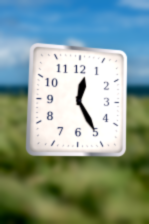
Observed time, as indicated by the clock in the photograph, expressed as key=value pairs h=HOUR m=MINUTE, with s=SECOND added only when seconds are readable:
h=12 m=25
